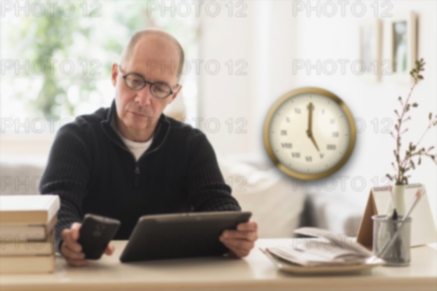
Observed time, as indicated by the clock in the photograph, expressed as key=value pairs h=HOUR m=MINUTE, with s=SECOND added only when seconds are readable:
h=5 m=0
